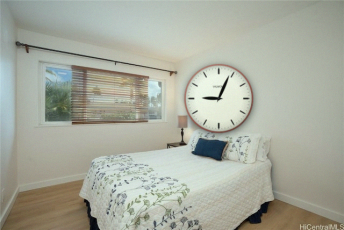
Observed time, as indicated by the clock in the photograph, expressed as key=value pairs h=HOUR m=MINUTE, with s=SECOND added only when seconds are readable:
h=9 m=4
